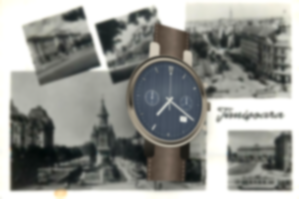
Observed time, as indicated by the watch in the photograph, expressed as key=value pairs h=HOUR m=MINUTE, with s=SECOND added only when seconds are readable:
h=7 m=20
